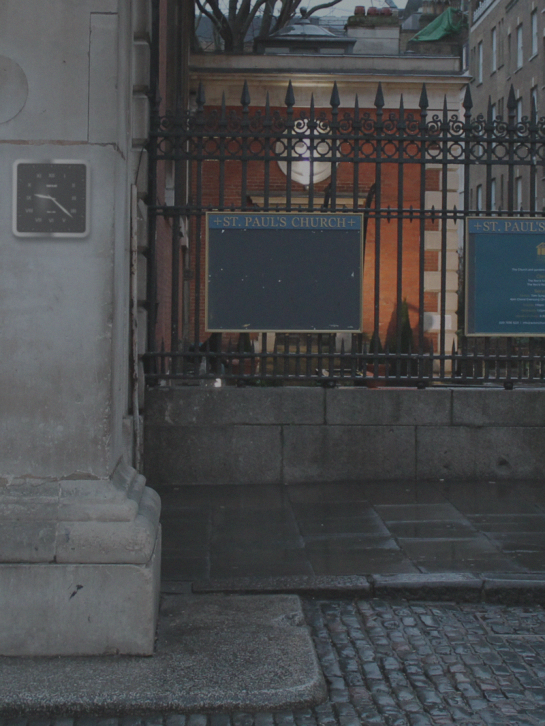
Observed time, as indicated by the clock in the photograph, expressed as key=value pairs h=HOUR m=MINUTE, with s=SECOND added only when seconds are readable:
h=9 m=22
